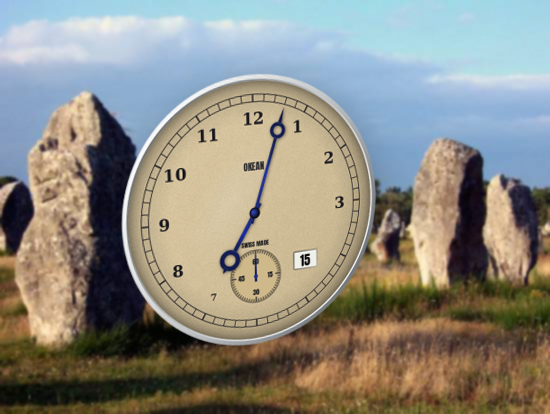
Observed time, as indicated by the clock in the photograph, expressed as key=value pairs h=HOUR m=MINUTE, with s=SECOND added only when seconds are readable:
h=7 m=3
